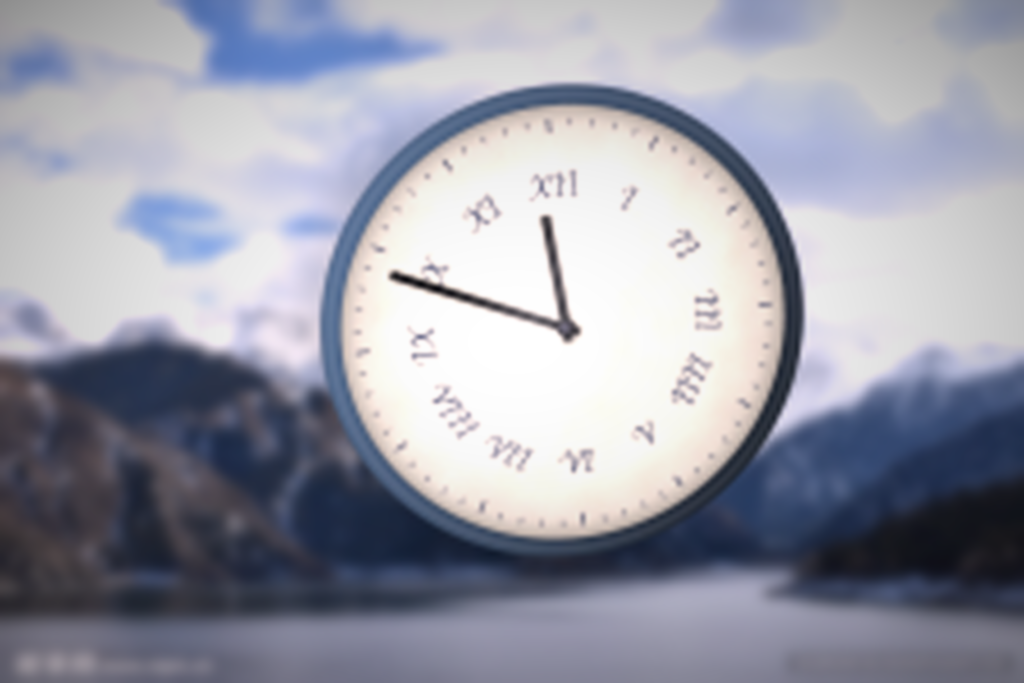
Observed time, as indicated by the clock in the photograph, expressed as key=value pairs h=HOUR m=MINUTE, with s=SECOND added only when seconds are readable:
h=11 m=49
